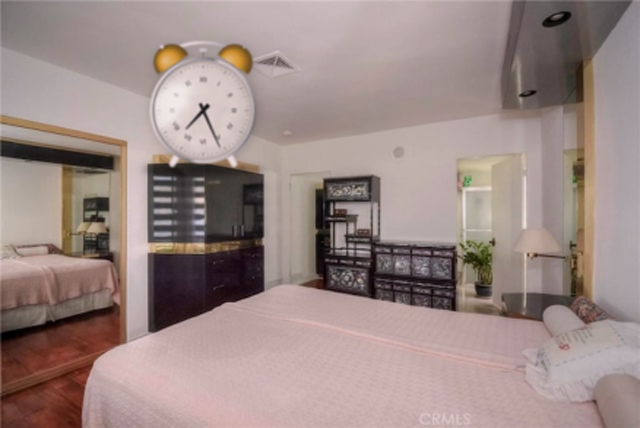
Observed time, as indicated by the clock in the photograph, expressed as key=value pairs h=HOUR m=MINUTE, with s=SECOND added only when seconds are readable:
h=7 m=26
